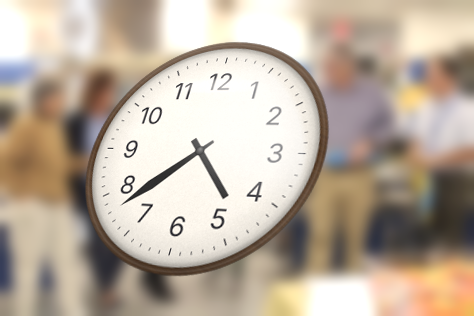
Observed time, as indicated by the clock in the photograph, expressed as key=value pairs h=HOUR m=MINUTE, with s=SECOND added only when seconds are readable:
h=4 m=38
